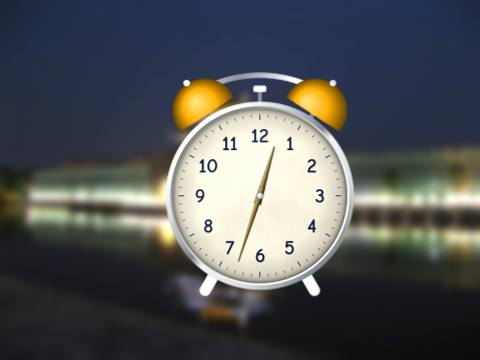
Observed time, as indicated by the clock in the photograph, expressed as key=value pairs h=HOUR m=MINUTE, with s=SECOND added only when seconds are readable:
h=12 m=33
